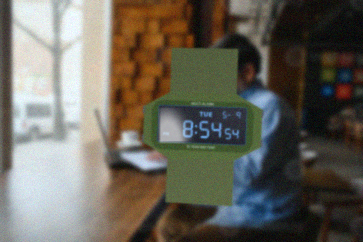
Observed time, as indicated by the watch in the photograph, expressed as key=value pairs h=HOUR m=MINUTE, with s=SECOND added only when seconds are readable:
h=8 m=54 s=54
